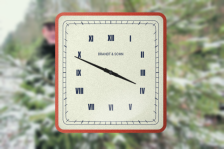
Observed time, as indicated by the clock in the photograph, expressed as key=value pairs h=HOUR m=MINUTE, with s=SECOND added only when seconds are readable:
h=3 m=49
